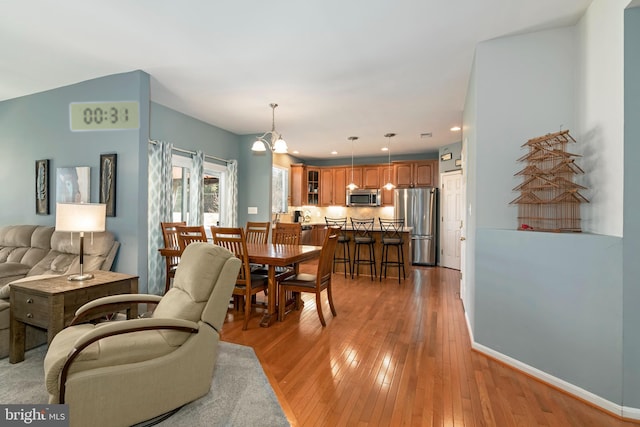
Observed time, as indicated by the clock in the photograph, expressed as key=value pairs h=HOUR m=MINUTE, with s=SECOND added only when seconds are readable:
h=0 m=31
